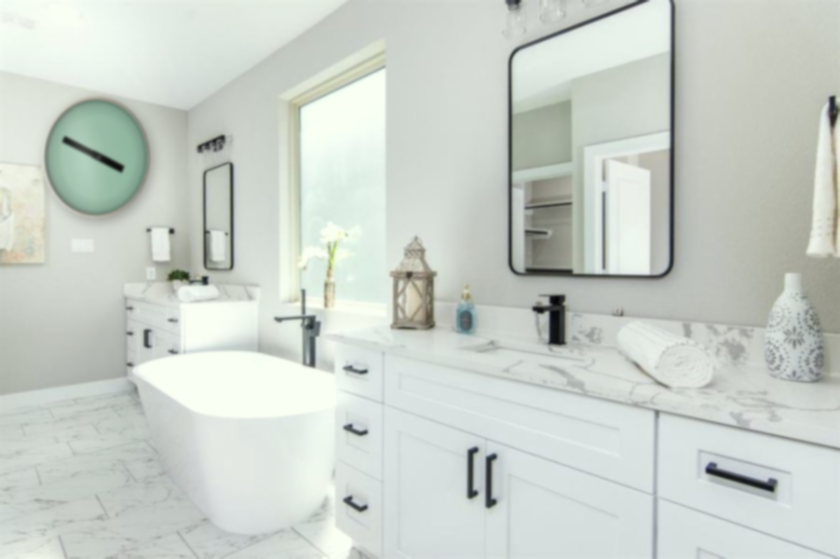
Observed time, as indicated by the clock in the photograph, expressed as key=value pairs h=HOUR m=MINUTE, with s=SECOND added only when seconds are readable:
h=3 m=49
